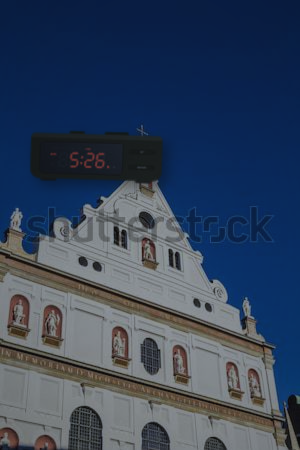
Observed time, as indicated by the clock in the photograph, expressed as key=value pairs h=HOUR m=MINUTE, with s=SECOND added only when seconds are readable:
h=5 m=26
